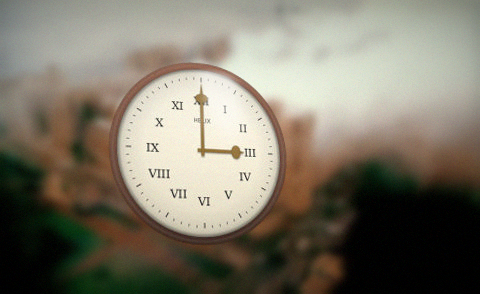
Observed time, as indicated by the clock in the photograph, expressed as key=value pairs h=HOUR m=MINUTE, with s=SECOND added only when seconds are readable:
h=3 m=0
